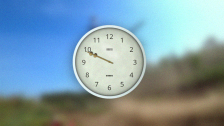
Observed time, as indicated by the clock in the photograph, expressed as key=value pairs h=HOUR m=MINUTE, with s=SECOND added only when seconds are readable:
h=9 m=49
